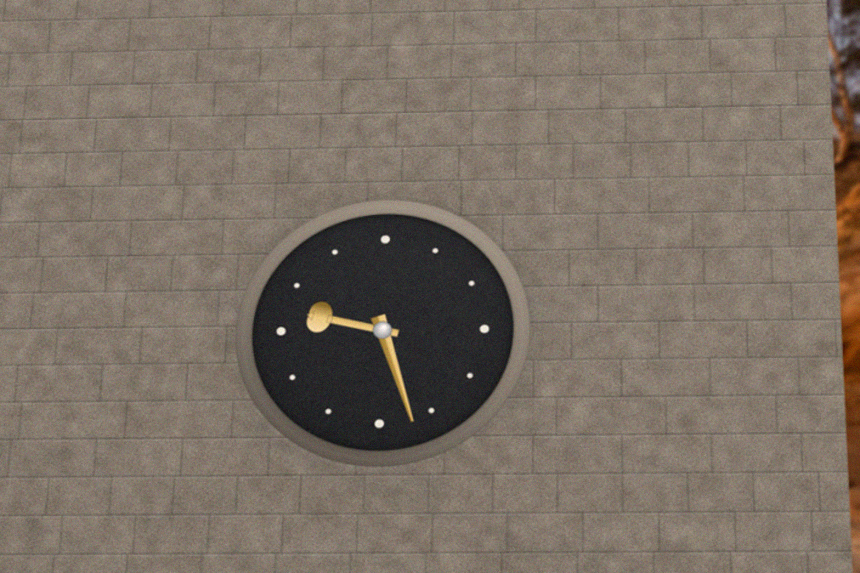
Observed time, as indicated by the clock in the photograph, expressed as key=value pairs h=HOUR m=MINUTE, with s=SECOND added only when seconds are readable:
h=9 m=27
